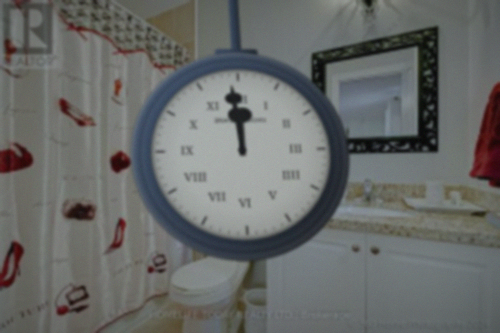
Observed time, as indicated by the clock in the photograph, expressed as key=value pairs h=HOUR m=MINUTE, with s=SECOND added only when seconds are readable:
h=11 m=59
